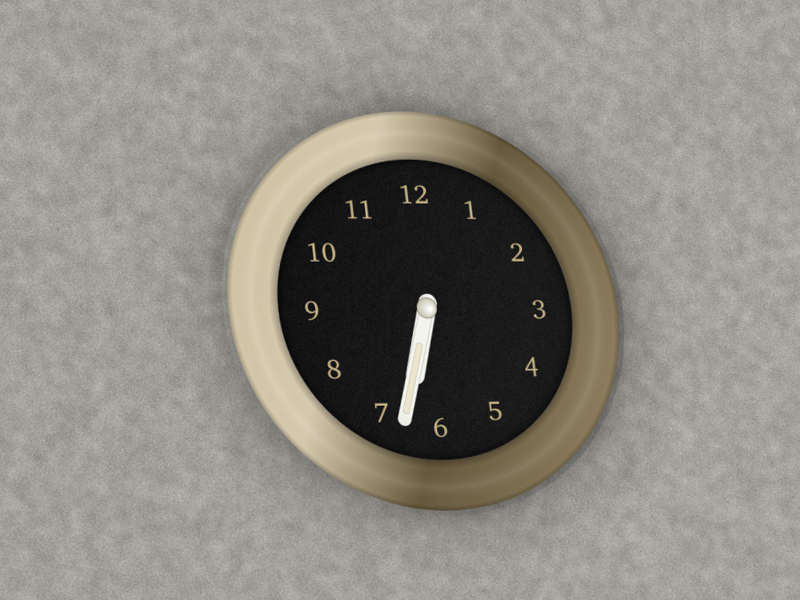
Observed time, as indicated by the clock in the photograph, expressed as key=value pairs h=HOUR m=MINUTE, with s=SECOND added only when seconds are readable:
h=6 m=33
